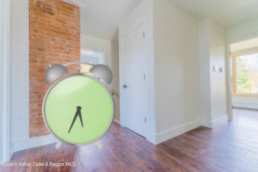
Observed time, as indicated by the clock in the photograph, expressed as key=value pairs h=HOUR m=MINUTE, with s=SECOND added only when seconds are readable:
h=5 m=34
